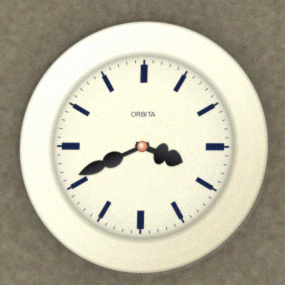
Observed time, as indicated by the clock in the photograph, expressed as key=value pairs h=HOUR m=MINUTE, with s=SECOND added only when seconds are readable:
h=3 m=41
